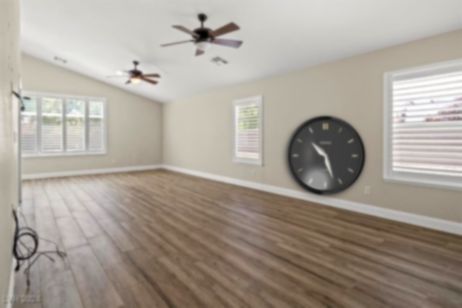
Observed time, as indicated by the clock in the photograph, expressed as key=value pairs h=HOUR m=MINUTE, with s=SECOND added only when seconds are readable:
h=10 m=27
